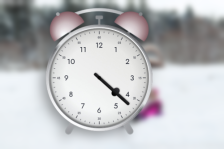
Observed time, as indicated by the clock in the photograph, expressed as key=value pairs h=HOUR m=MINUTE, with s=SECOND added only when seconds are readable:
h=4 m=22
